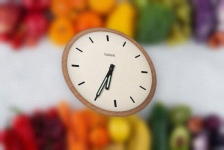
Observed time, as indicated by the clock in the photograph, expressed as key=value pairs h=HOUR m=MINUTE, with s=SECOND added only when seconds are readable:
h=6 m=35
